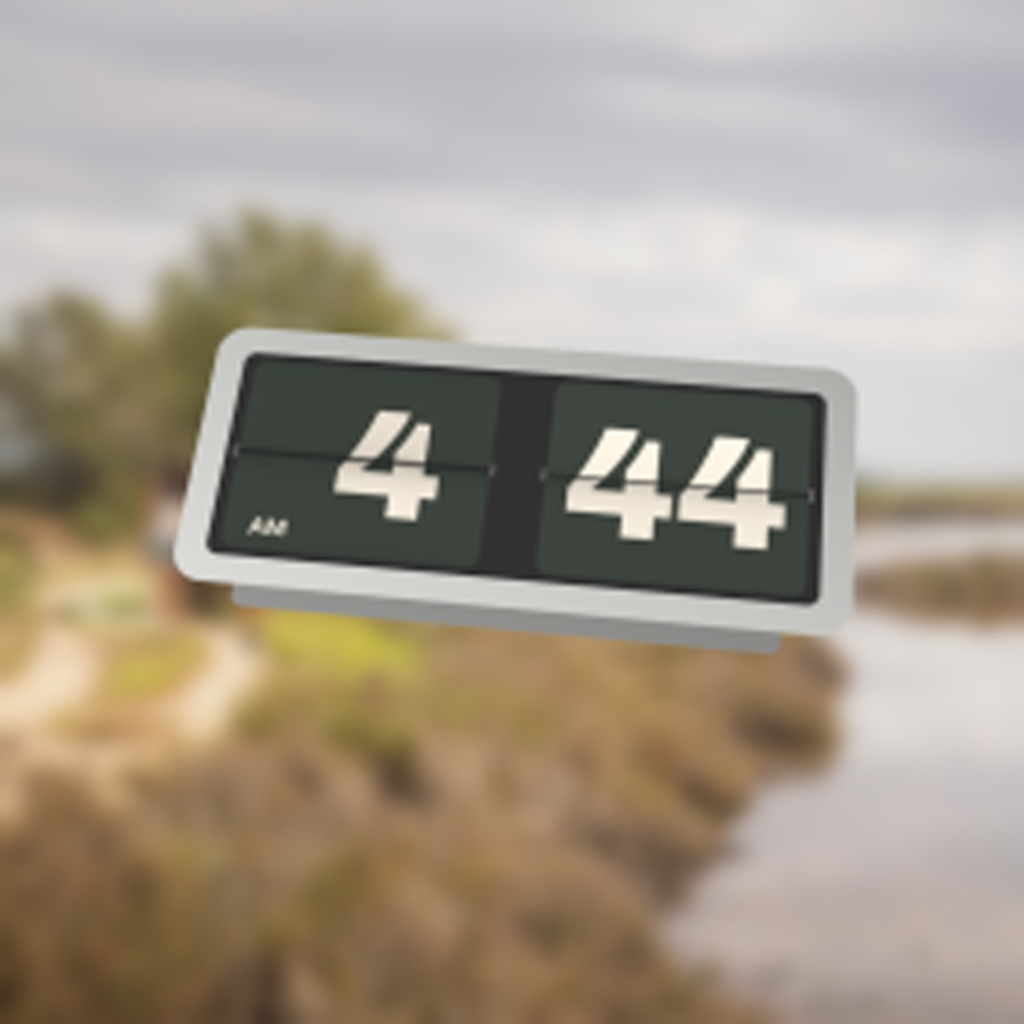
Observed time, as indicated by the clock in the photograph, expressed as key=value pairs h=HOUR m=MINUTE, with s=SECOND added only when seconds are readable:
h=4 m=44
